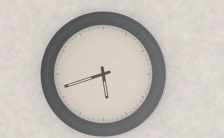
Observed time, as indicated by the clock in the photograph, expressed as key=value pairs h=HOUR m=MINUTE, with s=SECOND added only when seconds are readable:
h=5 m=42
